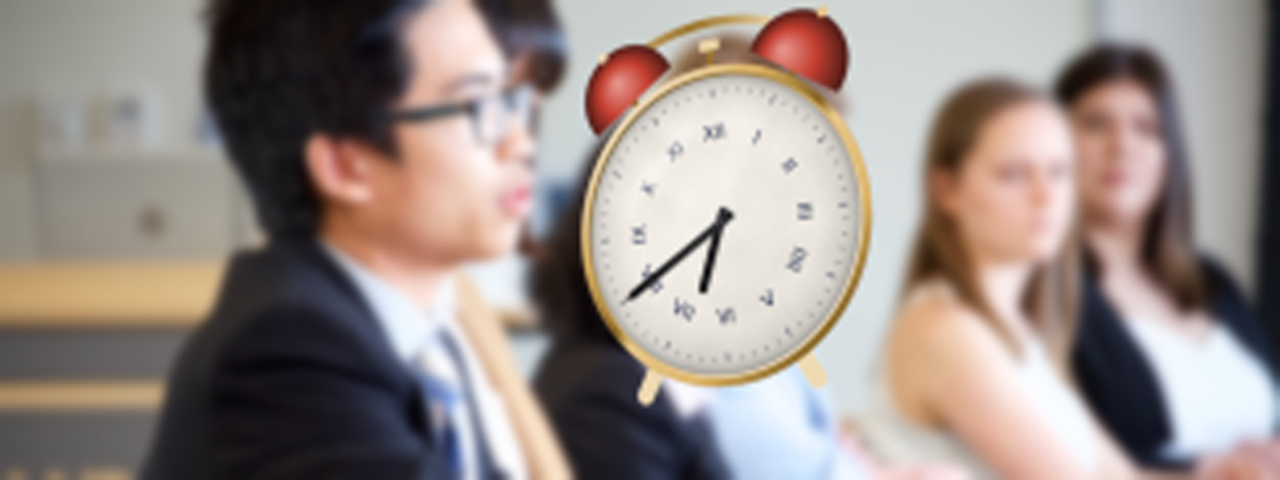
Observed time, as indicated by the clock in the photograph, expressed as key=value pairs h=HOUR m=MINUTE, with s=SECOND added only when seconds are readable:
h=6 m=40
